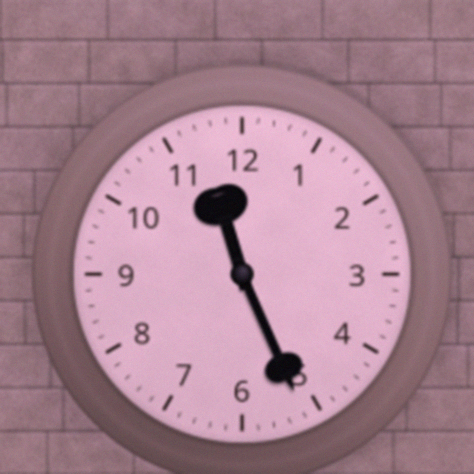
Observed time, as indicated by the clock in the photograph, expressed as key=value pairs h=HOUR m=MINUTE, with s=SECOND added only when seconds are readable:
h=11 m=26
